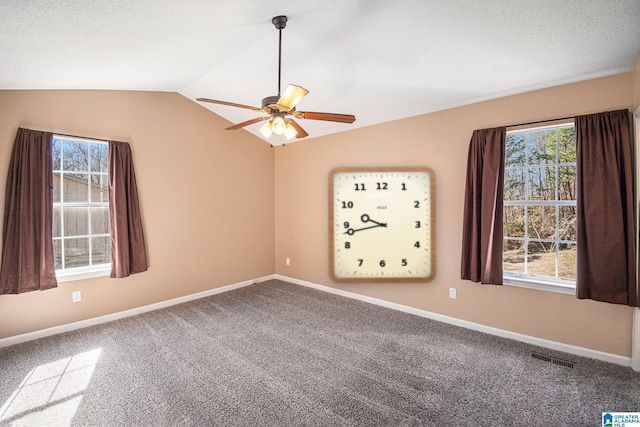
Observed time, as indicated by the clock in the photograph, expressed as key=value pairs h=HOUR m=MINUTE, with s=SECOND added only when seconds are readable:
h=9 m=43
